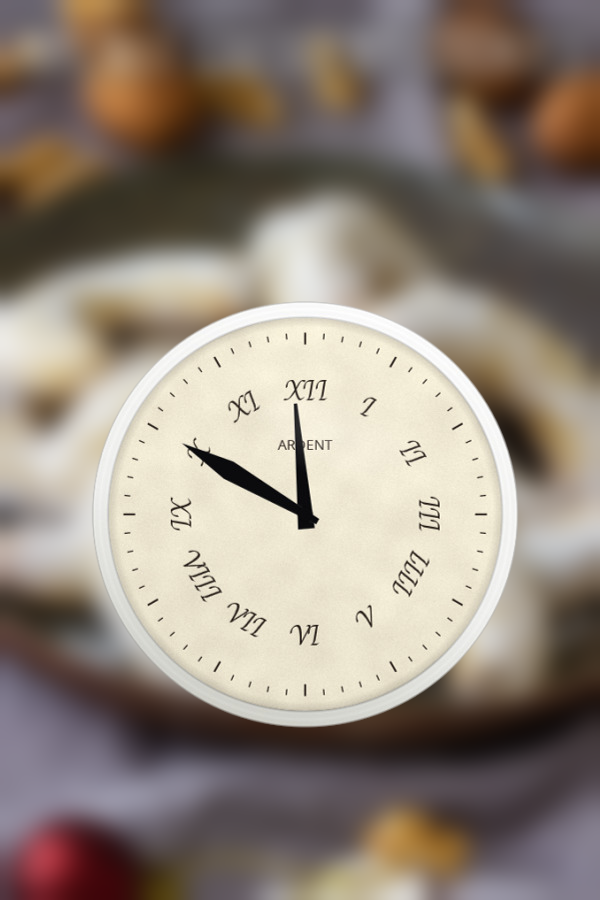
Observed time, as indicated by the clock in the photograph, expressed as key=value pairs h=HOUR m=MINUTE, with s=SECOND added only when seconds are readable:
h=11 m=50
